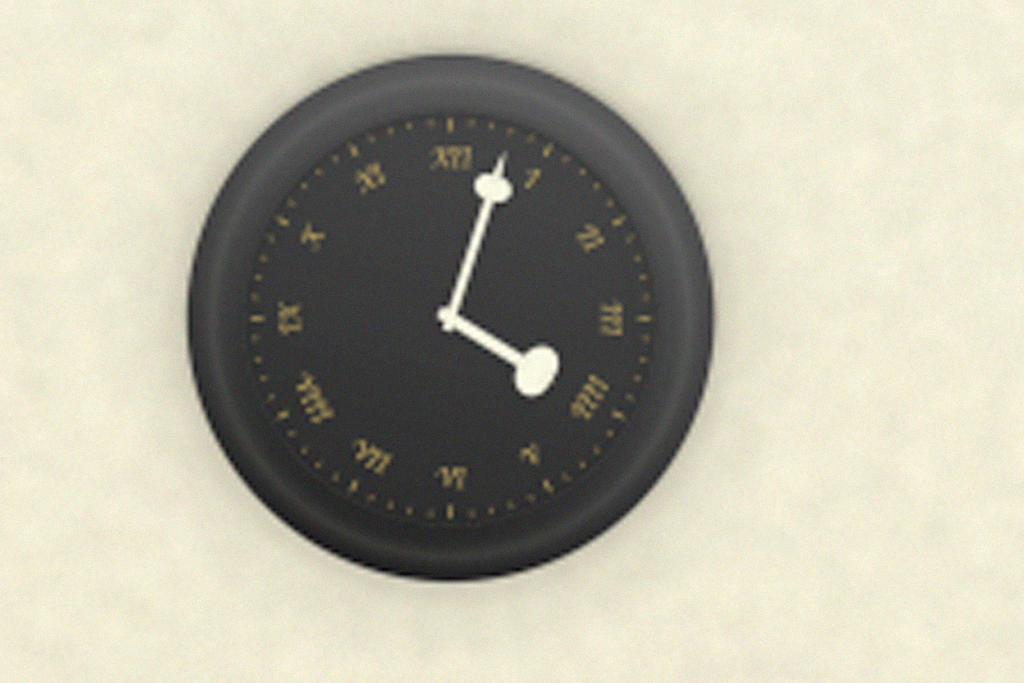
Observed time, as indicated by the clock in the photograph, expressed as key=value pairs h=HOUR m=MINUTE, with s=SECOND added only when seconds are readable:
h=4 m=3
